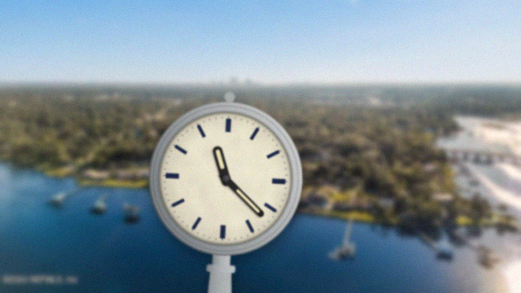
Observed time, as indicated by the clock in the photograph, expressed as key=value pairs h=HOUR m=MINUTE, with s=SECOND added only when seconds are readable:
h=11 m=22
